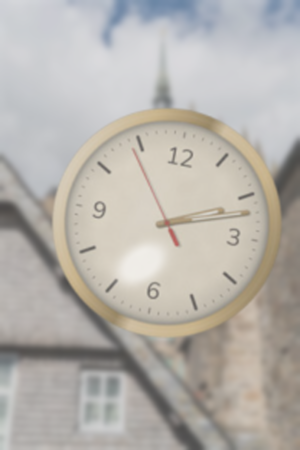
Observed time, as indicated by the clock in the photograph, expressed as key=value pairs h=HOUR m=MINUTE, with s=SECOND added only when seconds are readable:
h=2 m=11 s=54
